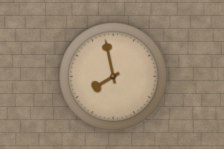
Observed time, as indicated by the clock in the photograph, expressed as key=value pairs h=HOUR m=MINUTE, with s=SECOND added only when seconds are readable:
h=7 m=58
